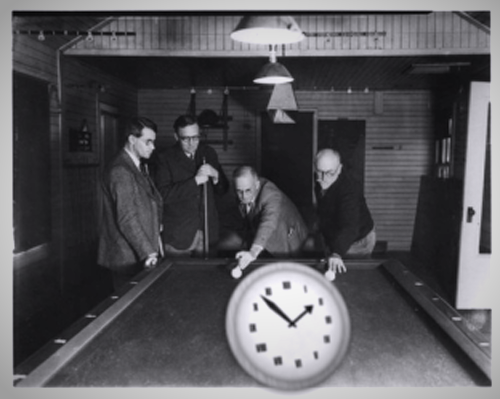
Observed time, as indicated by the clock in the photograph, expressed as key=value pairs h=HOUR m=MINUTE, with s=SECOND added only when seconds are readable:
h=1 m=53
